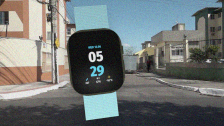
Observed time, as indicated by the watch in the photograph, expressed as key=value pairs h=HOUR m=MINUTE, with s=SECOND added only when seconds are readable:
h=5 m=29
